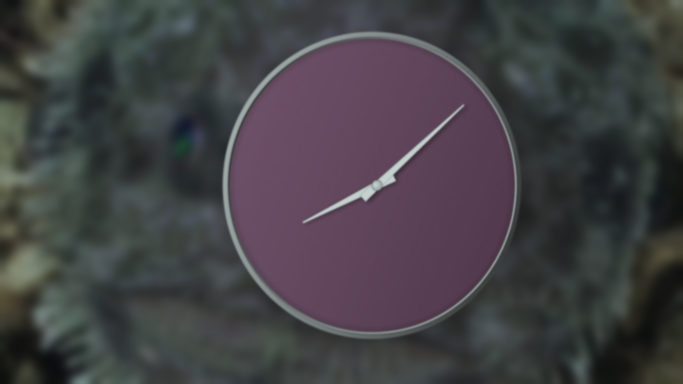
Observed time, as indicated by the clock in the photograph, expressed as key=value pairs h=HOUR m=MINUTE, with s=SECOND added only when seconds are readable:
h=8 m=8
